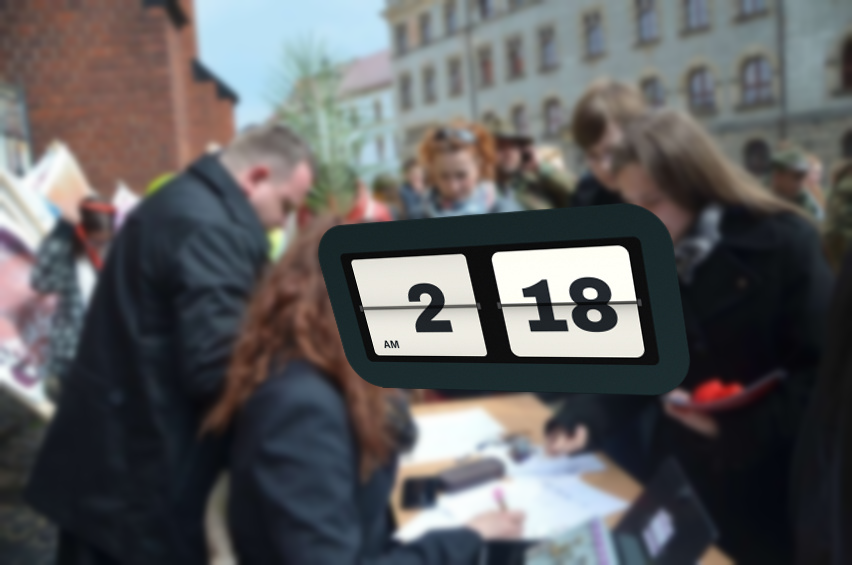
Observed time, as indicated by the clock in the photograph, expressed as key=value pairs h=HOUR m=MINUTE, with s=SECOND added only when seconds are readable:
h=2 m=18
